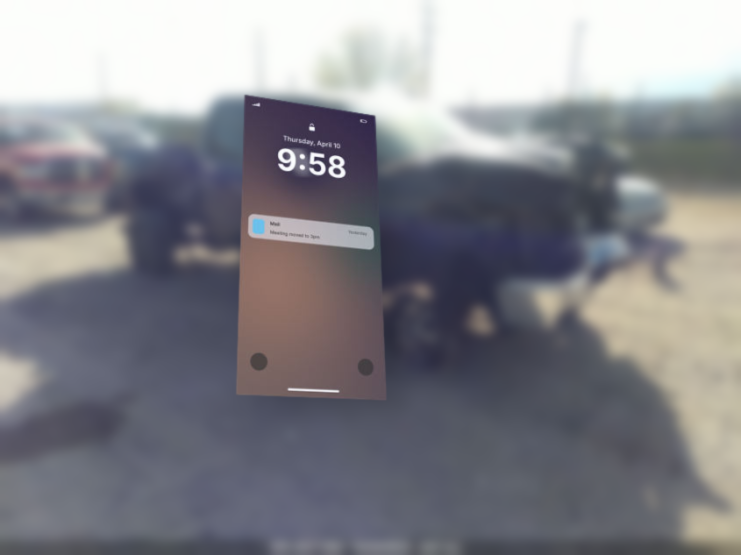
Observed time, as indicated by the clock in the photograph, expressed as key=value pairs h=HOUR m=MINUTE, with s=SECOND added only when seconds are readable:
h=9 m=58
